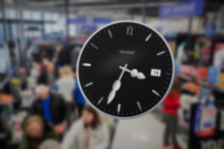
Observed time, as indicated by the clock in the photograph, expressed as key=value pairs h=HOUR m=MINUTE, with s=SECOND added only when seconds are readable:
h=3 m=33
